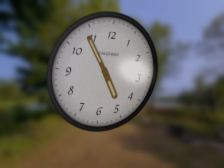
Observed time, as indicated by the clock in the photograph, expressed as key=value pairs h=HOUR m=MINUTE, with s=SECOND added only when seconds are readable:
h=4 m=54
